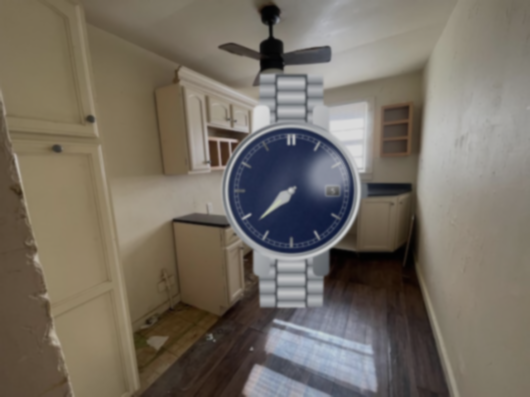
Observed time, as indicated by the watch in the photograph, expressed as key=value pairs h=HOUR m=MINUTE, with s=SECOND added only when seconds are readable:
h=7 m=38
